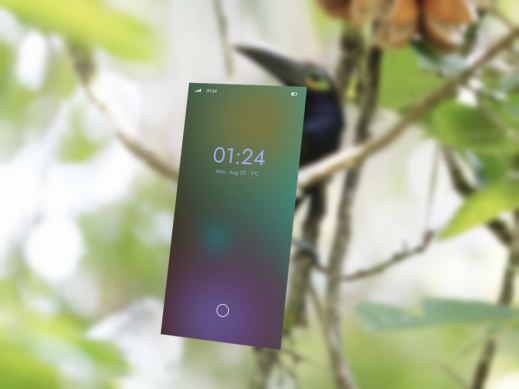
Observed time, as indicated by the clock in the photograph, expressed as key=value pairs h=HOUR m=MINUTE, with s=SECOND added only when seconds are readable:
h=1 m=24
